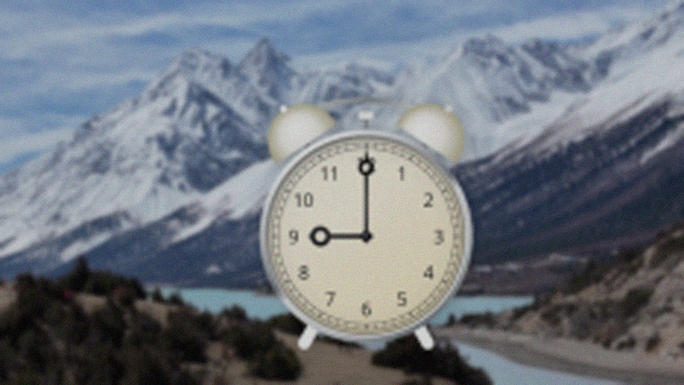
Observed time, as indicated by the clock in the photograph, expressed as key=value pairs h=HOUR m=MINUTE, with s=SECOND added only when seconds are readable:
h=9 m=0
